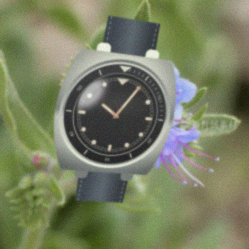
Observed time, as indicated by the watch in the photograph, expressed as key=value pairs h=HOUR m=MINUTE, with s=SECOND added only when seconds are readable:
h=10 m=5
